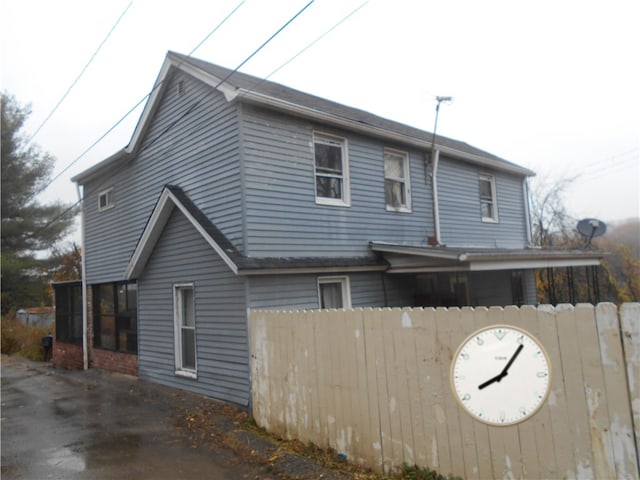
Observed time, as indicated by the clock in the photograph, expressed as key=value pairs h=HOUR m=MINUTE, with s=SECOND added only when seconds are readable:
h=8 m=6
